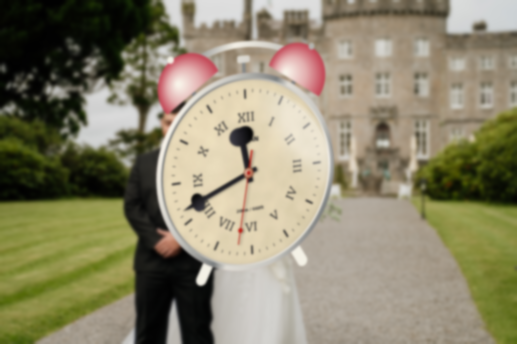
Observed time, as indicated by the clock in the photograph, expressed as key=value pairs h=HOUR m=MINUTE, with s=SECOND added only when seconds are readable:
h=11 m=41 s=32
